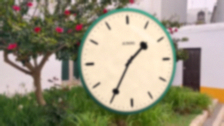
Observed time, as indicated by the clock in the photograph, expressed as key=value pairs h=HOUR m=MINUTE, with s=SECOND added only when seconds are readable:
h=1 m=35
